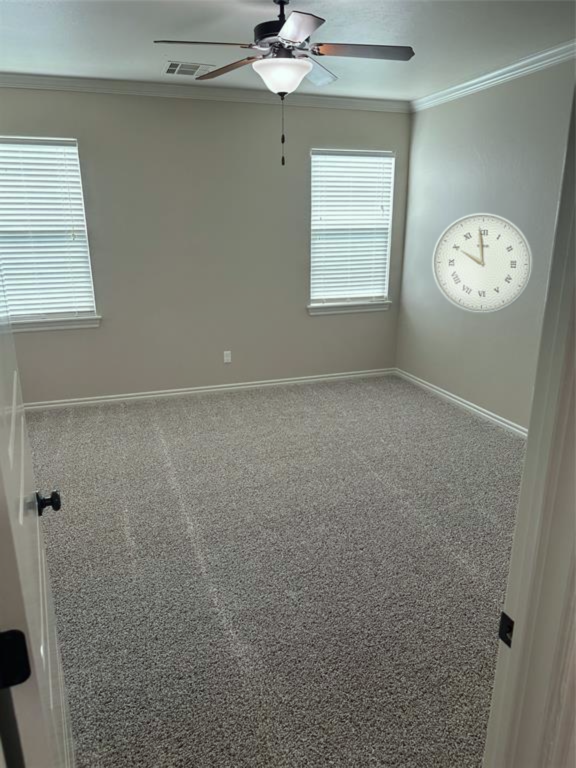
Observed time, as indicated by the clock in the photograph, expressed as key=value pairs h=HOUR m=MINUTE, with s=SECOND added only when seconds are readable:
h=9 m=59
